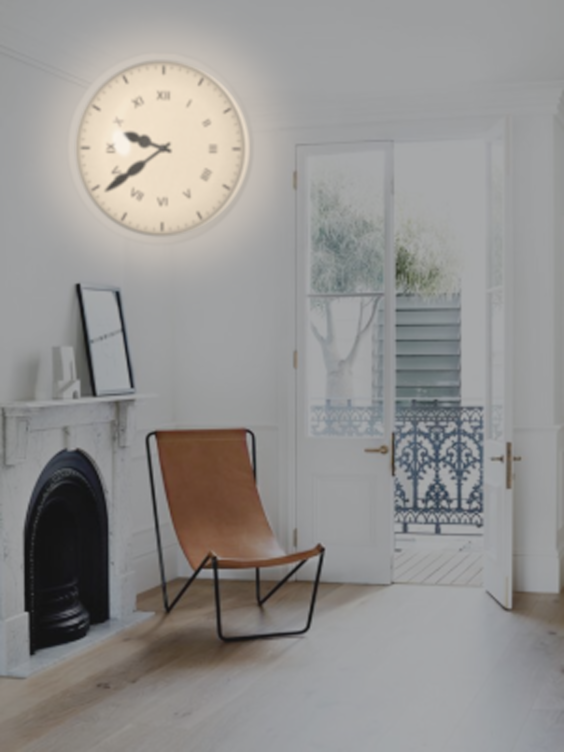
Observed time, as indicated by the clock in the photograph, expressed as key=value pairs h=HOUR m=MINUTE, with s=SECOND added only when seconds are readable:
h=9 m=39
